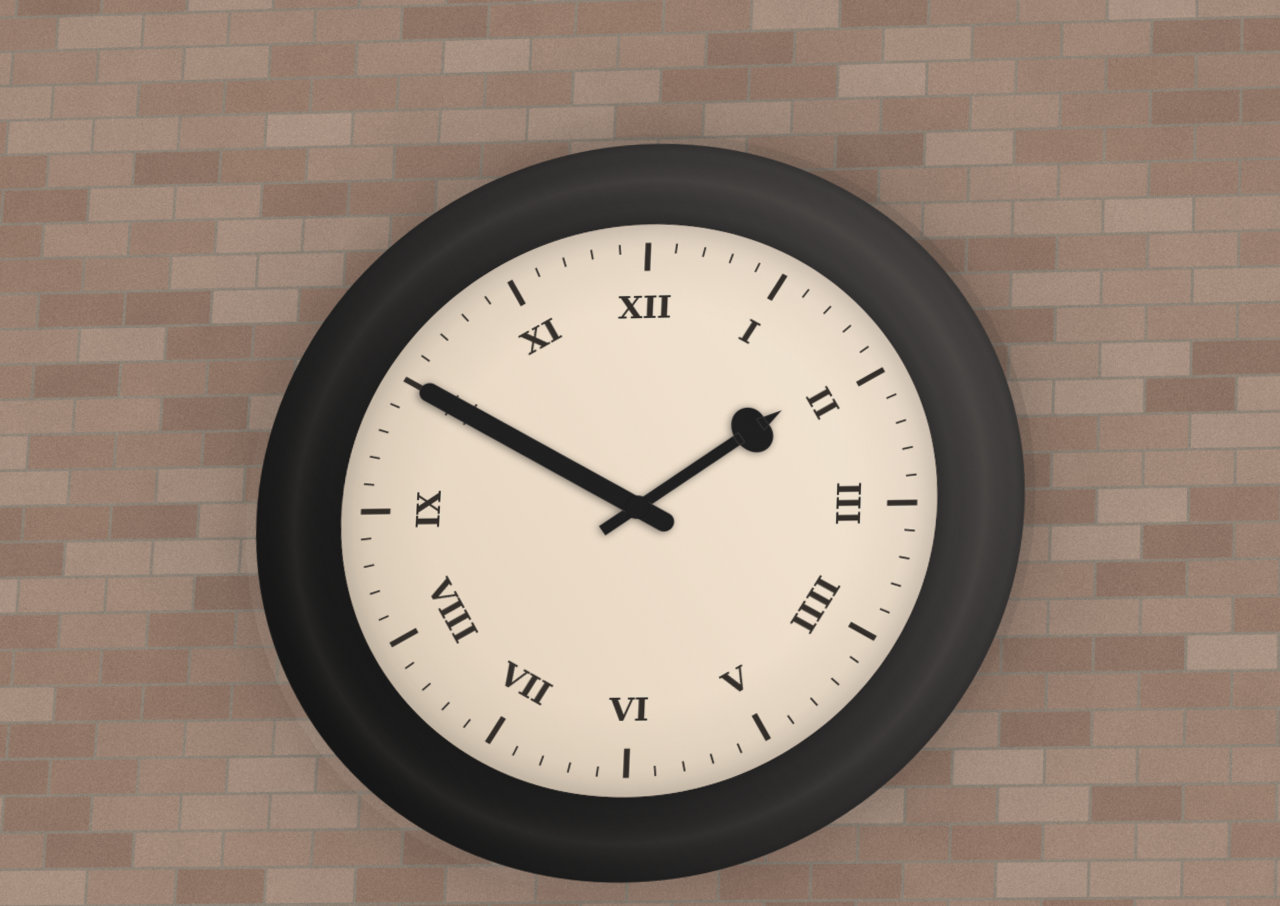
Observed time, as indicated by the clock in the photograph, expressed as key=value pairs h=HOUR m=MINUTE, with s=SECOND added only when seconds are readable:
h=1 m=50
